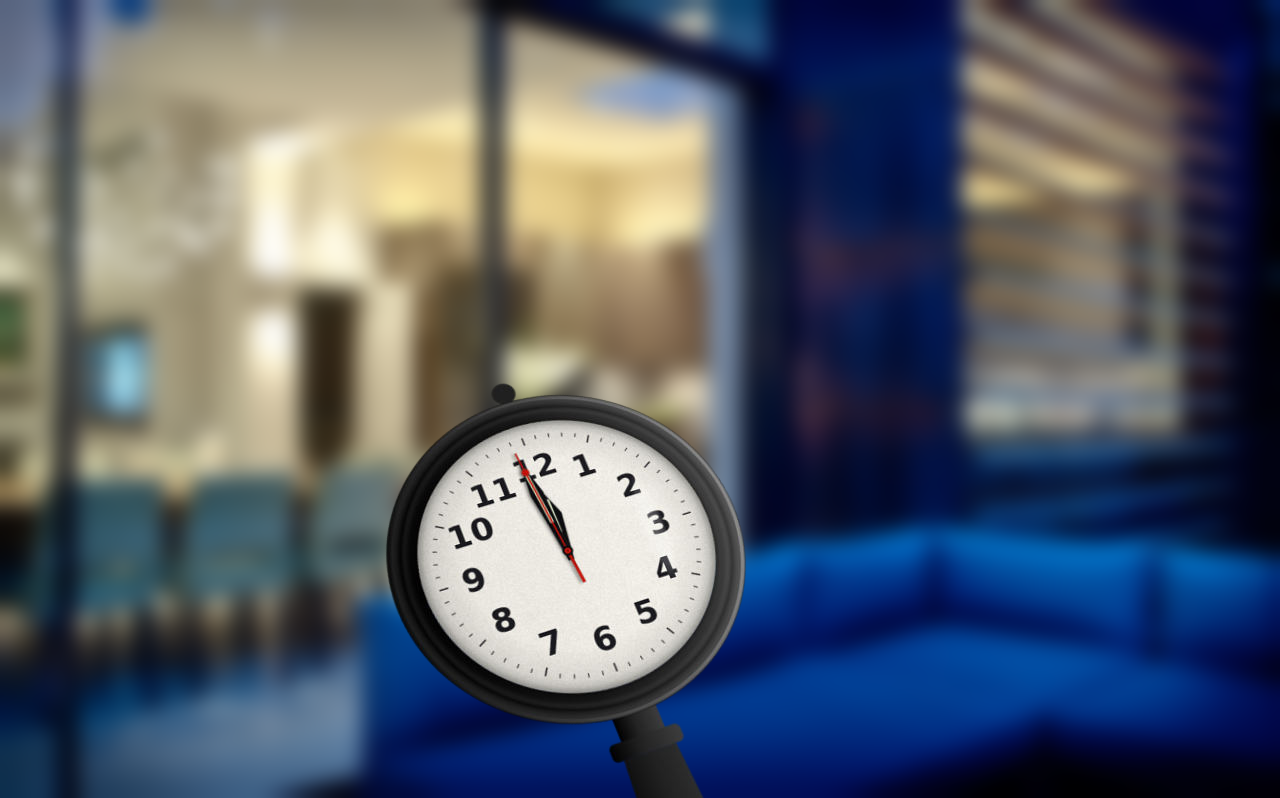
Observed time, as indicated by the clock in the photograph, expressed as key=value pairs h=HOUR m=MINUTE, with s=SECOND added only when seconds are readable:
h=11 m=58 s=59
